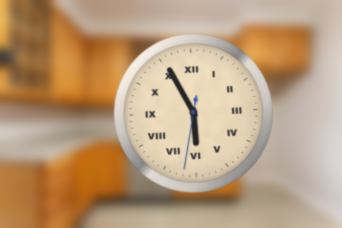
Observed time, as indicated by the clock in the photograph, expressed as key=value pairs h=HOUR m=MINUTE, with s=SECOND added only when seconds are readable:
h=5 m=55 s=32
